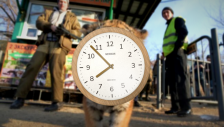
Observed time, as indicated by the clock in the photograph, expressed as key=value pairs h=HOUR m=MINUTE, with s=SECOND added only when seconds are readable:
h=7 m=53
